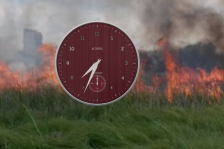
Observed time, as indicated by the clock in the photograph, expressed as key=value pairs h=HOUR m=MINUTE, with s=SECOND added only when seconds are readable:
h=7 m=34
